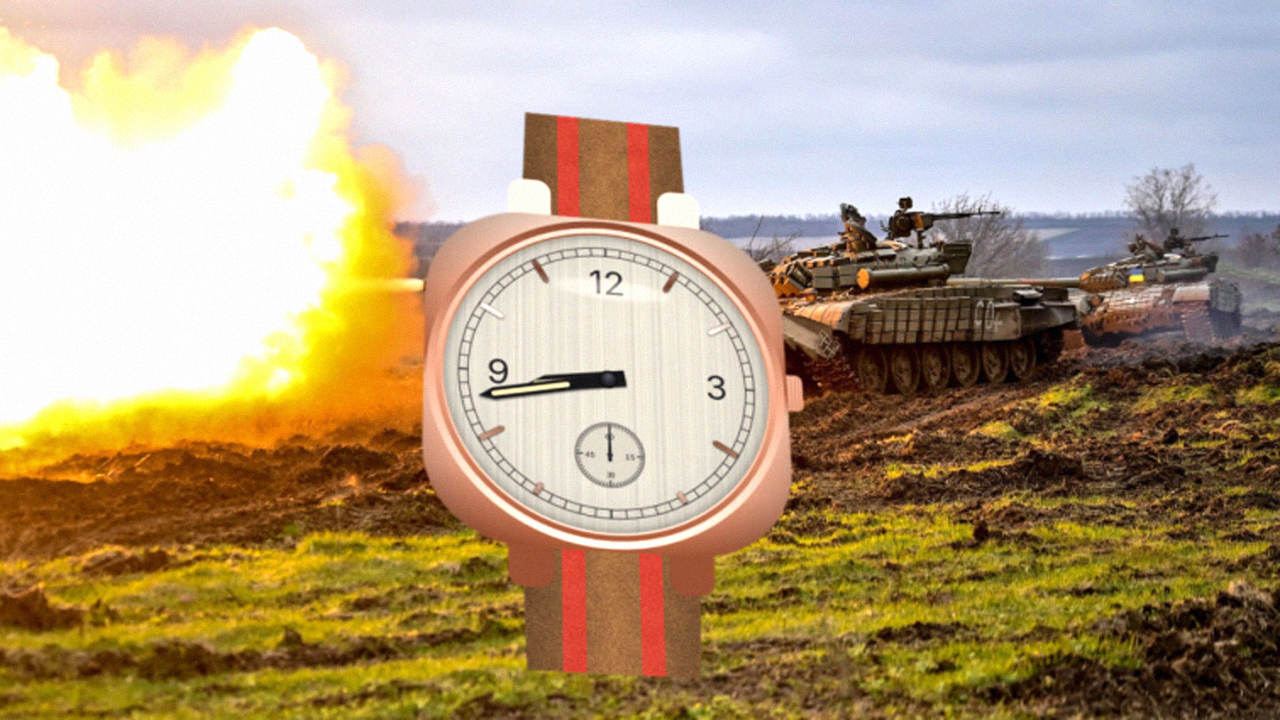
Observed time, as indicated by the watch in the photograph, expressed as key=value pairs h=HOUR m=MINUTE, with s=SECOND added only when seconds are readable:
h=8 m=43
